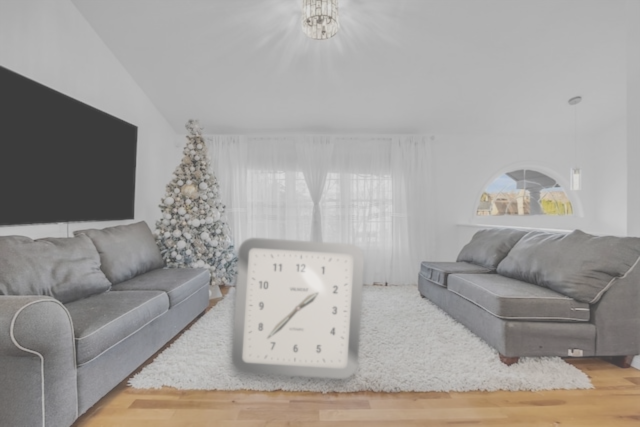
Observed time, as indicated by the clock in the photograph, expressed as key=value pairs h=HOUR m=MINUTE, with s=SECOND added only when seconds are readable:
h=1 m=37
